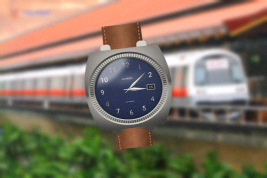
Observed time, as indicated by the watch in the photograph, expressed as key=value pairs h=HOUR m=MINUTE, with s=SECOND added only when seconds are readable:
h=3 m=8
